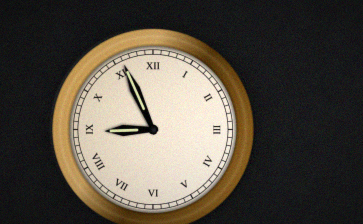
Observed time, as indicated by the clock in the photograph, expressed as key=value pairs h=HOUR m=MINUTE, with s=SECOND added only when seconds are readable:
h=8 m=56
